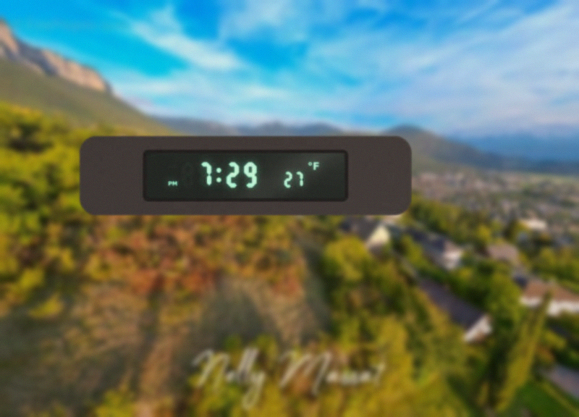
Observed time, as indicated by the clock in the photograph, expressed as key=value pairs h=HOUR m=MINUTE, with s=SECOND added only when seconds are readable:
h=7 m=29
